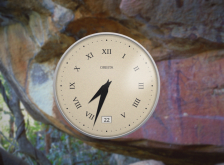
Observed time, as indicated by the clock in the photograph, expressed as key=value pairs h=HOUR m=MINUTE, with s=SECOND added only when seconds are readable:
h=7 m=33
